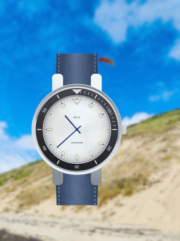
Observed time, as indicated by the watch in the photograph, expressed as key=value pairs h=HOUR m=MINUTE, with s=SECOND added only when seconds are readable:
h=10 m=38
